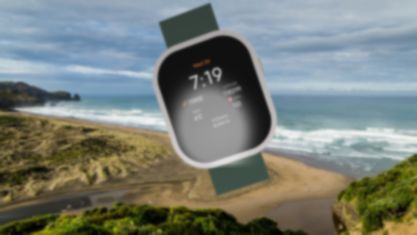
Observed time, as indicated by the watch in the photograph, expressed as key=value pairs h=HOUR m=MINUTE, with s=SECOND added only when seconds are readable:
h=7 m=19
